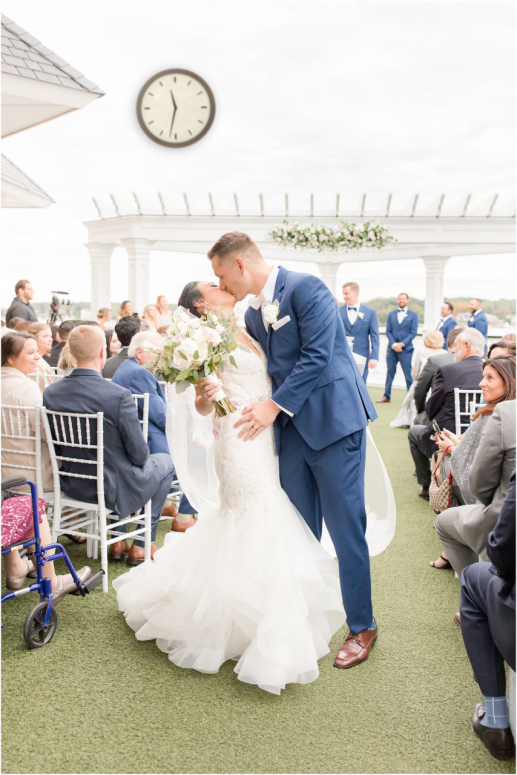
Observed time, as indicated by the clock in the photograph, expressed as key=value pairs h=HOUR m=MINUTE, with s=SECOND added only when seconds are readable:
h=11 m=32
